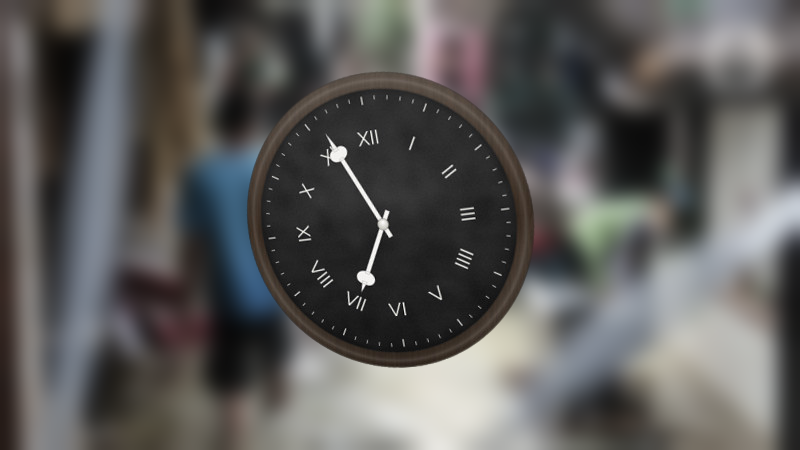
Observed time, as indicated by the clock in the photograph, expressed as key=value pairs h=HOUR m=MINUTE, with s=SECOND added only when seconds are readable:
h=6 m=56
